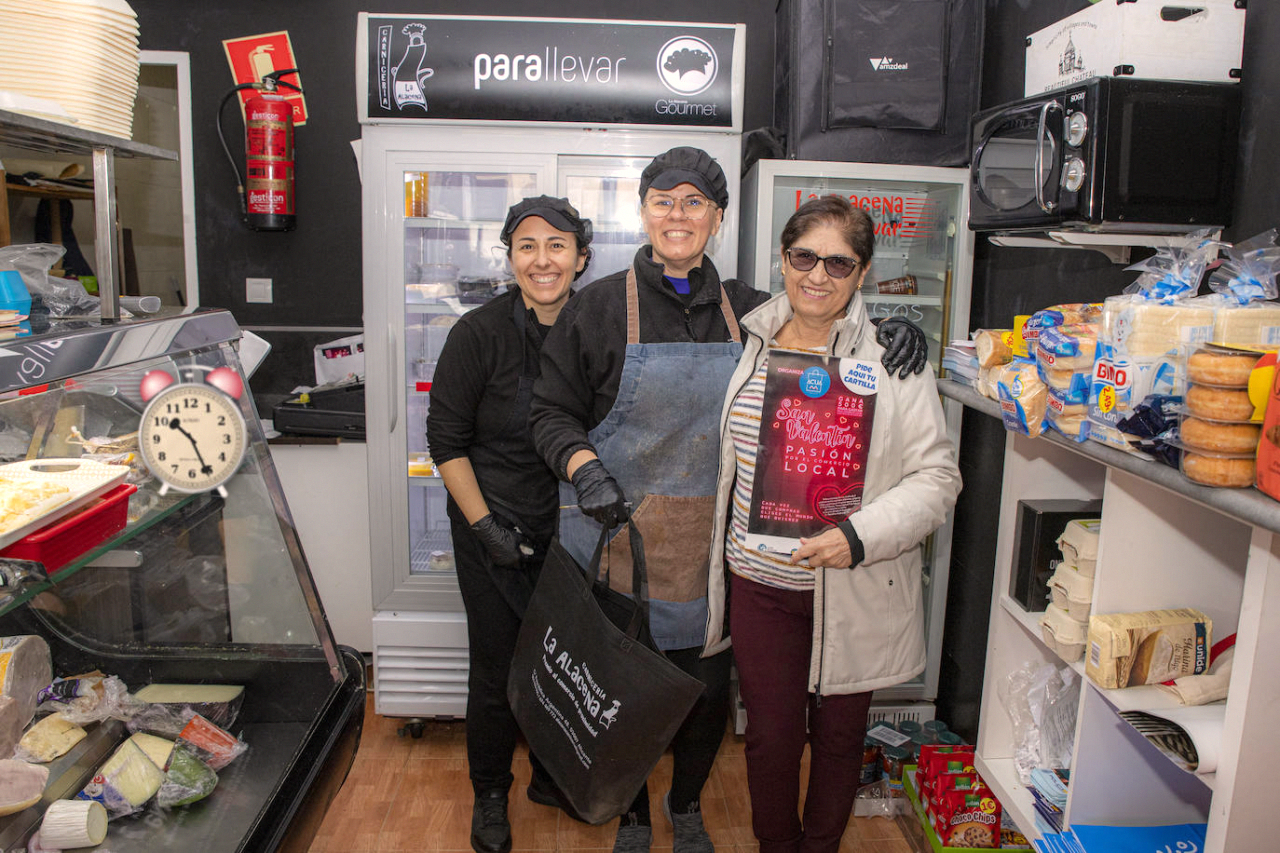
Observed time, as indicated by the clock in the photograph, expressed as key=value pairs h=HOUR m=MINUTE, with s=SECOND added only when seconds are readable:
h=10 m=26
